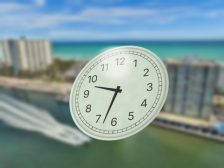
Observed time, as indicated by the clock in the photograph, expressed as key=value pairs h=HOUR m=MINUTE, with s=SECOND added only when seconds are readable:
h=9 m=33
